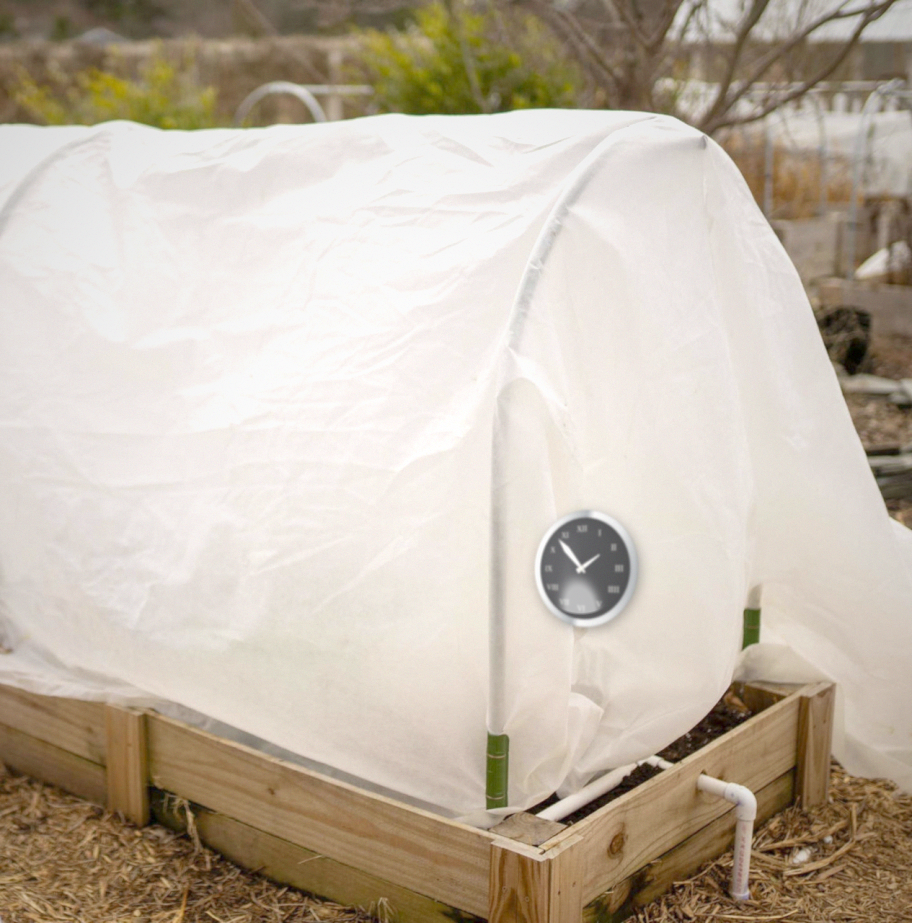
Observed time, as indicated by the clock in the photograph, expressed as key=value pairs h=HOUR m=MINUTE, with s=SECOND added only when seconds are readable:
h=1 m=53
